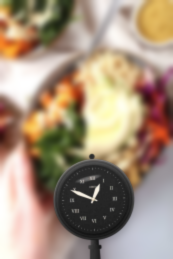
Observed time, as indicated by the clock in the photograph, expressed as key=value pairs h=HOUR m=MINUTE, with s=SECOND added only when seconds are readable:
h=12 m=49
